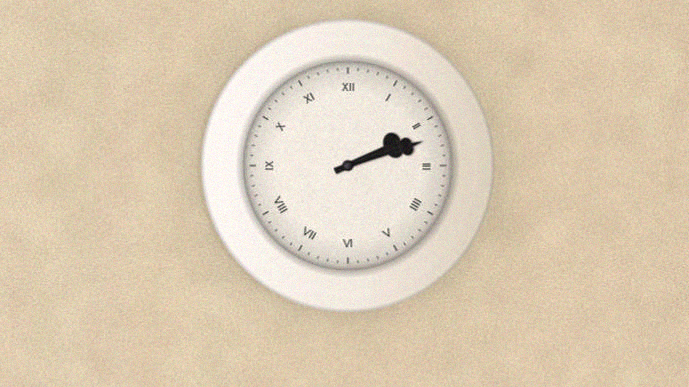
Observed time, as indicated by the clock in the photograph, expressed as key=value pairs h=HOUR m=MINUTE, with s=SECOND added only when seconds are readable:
h=2 m=12
